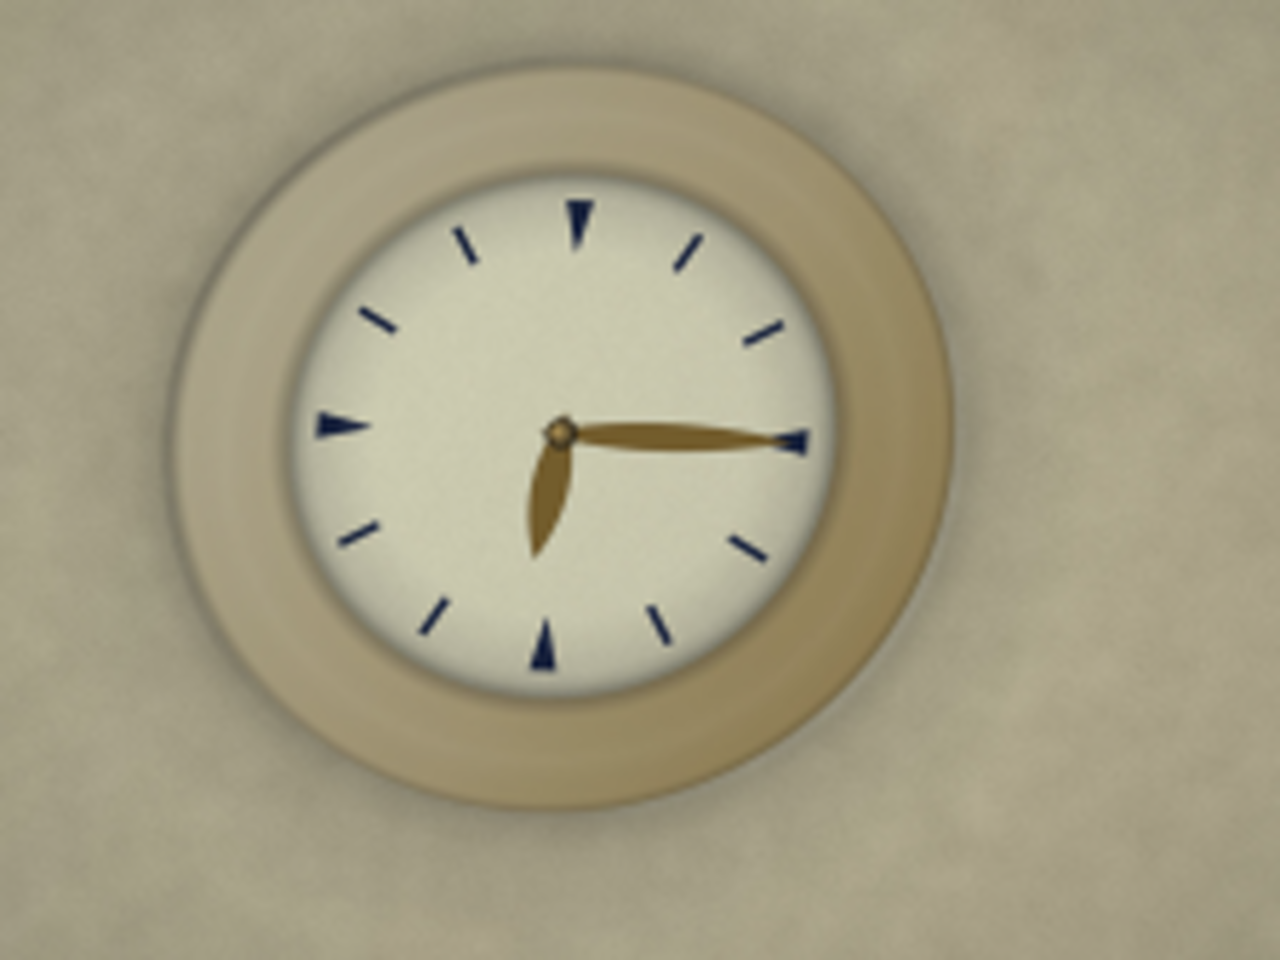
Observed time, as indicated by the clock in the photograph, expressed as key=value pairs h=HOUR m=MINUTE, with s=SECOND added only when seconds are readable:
h=6 m=15
